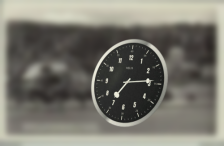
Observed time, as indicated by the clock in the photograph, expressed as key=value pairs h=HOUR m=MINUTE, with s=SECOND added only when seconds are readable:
h=7 m=14
